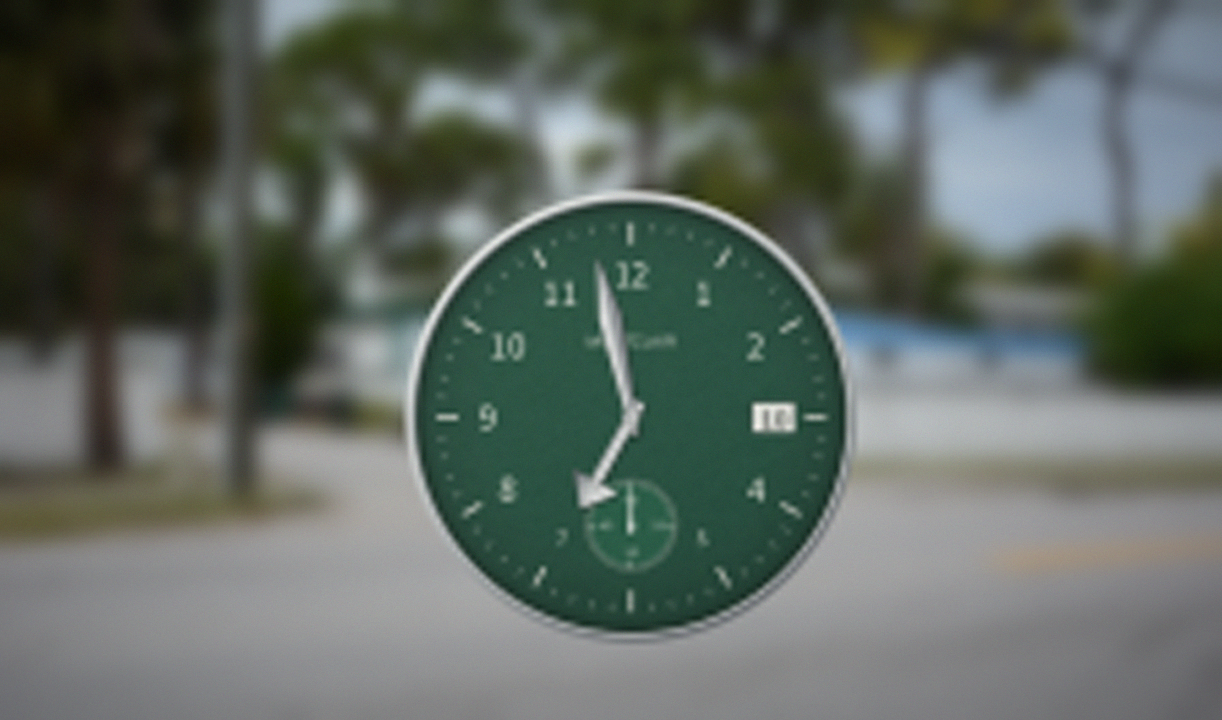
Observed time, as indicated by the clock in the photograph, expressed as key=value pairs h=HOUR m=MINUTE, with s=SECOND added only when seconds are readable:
h=6 m=58
